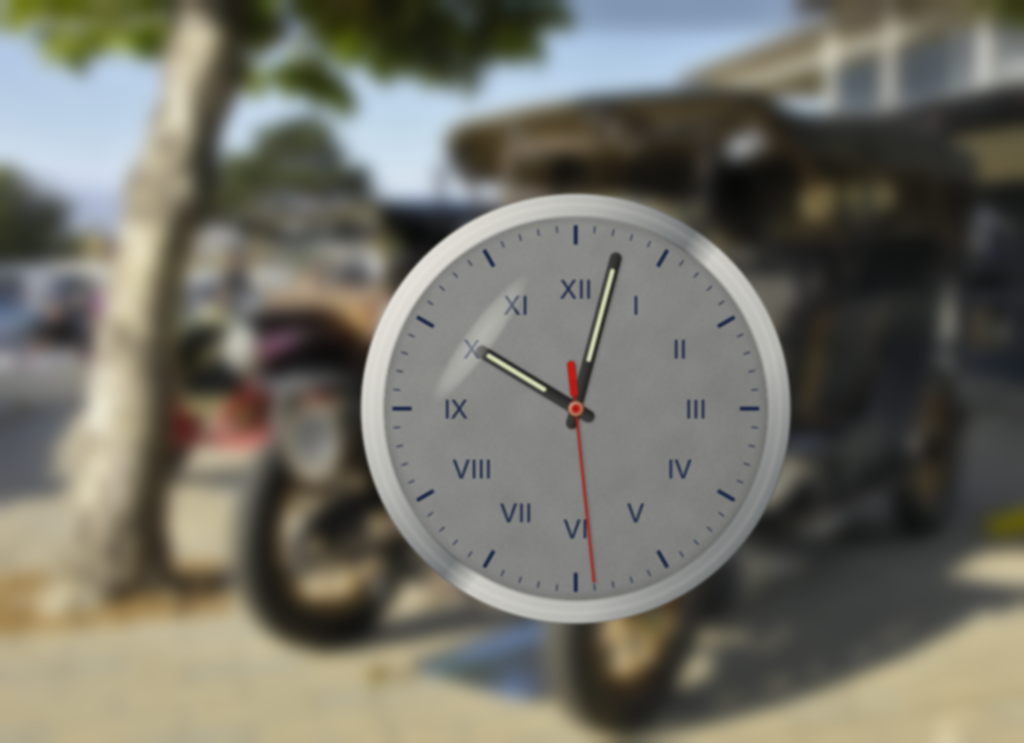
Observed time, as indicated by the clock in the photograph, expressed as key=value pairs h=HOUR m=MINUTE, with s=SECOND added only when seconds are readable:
h=10 m=2 s=29
